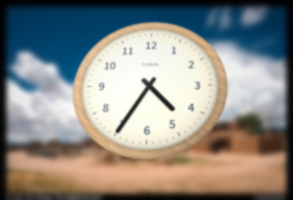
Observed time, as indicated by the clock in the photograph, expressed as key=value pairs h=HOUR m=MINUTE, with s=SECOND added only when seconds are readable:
h=4 m=35
